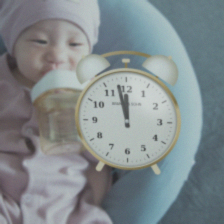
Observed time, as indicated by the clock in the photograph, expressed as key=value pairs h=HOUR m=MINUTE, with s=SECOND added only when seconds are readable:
h=11 m=58
